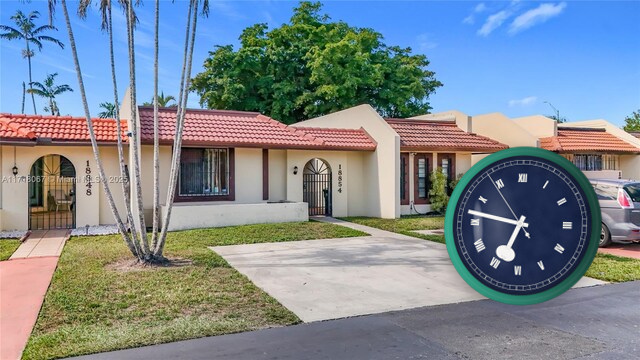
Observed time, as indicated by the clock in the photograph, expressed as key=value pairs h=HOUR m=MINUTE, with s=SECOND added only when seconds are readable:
h=6 m=46 s=54
